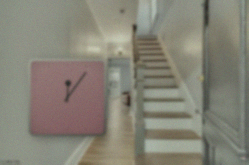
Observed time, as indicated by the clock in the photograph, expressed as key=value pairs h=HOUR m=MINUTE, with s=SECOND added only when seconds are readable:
h=12 m=6
